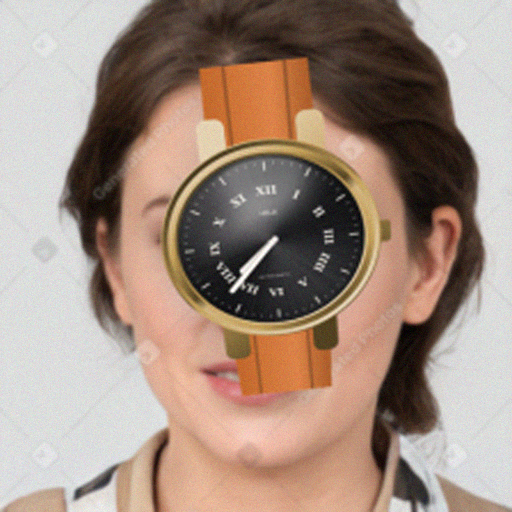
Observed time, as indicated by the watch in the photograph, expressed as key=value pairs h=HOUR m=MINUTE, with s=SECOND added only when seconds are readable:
h=7 m=37
